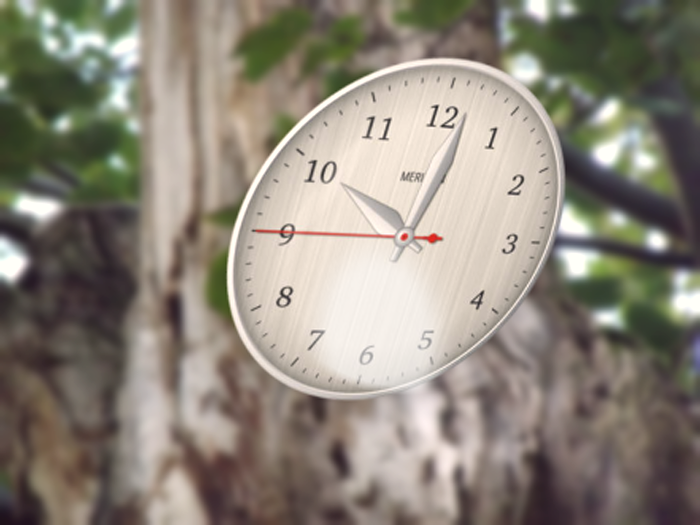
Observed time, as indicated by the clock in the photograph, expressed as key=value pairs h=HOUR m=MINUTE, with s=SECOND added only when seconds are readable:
h=10 m=1 s=45
